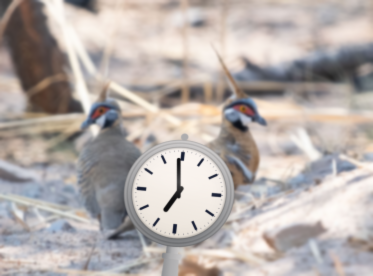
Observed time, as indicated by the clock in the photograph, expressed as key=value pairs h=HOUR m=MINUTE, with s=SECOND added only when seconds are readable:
h=6 m=59
